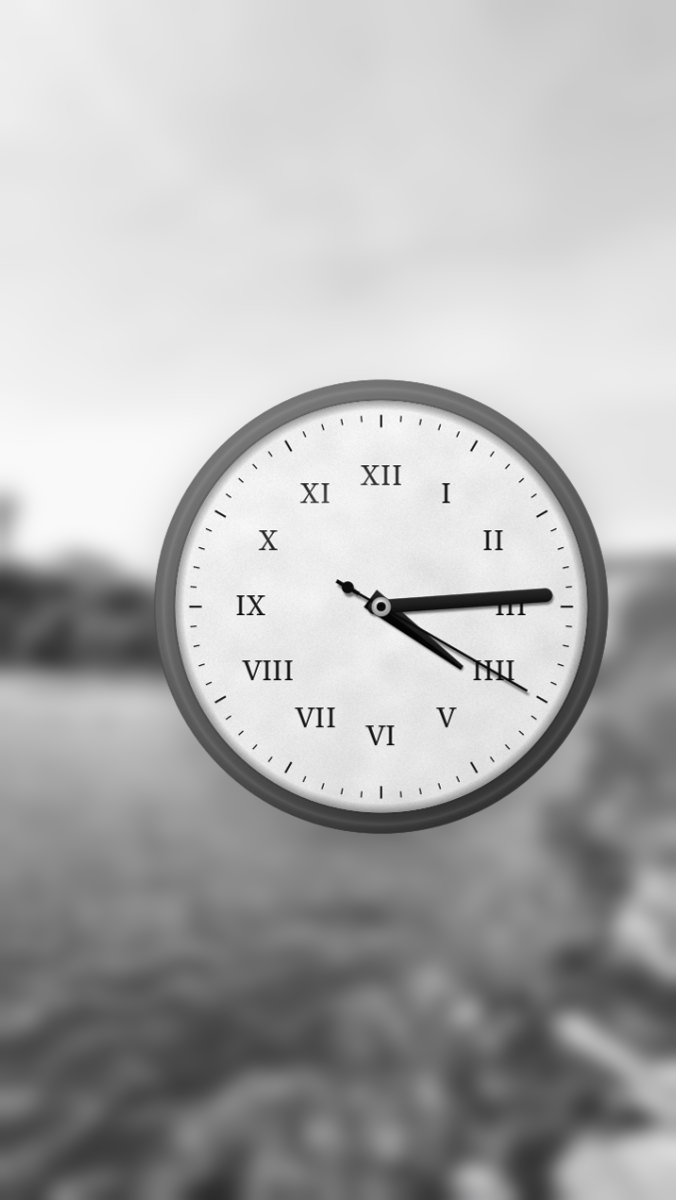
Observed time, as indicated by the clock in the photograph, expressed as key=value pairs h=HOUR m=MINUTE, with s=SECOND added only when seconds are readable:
h=4 m=14 s=20
